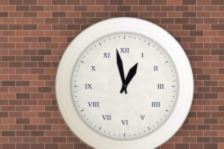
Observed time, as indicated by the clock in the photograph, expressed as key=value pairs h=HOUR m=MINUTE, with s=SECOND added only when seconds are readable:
h=12 m=58
